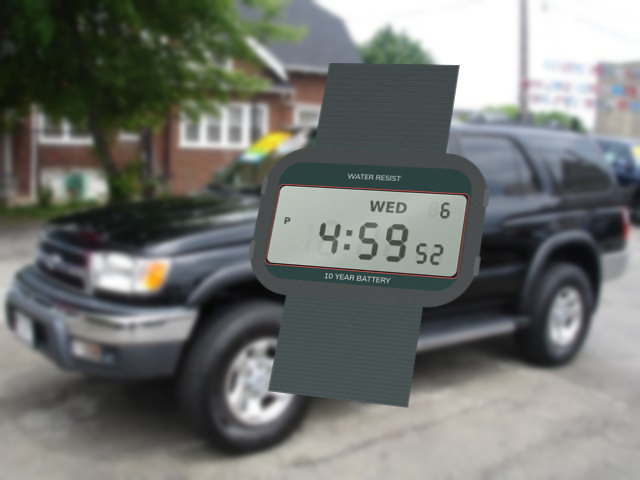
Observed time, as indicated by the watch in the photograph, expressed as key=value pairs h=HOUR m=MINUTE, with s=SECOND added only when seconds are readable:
h=4 m=59 s=52
